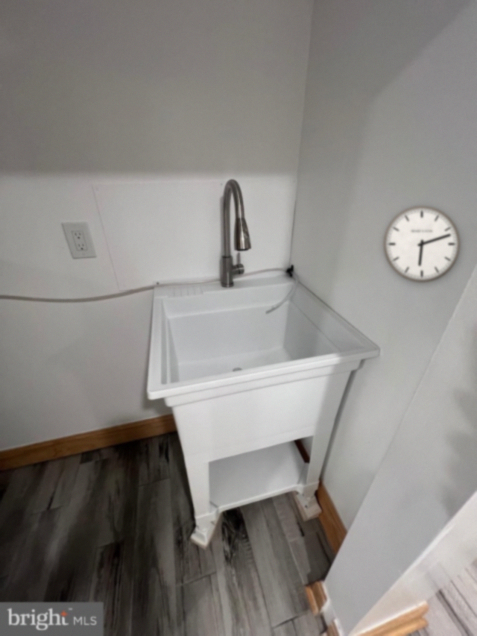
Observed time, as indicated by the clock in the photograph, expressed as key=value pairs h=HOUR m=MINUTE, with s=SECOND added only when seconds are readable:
h=6 m=12
